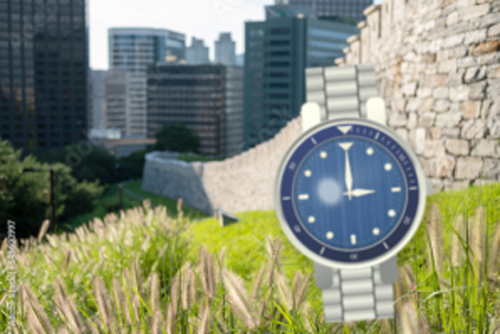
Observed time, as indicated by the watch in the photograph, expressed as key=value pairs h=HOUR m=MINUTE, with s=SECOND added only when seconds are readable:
h=3 m=0
